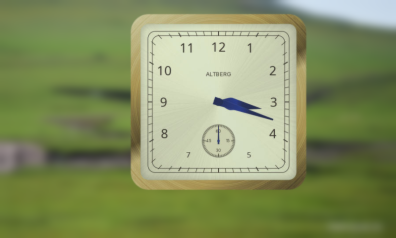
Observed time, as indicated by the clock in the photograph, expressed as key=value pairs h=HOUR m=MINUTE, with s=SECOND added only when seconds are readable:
h=3 m=18
